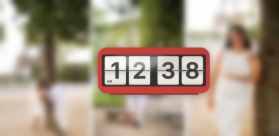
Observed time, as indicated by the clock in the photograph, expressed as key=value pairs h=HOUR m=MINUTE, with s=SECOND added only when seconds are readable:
h=12 m=38
